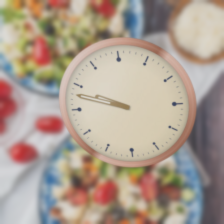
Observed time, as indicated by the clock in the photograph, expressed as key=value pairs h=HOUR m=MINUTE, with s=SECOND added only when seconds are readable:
h=9 m=48
